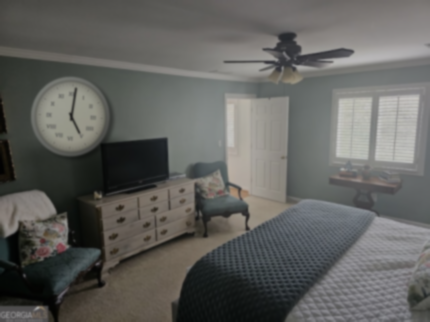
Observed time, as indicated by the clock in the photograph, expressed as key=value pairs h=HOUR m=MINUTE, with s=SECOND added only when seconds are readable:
h=5 m=1
